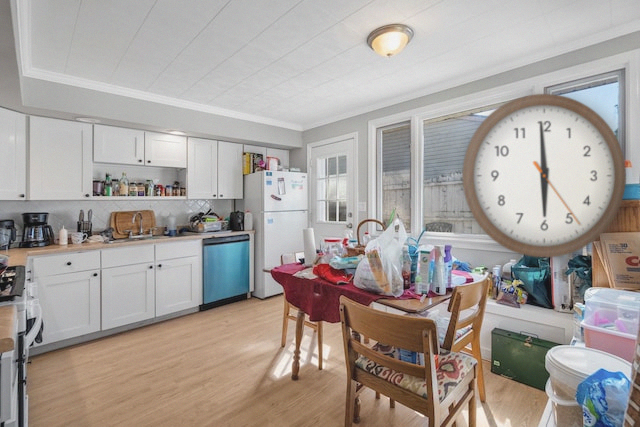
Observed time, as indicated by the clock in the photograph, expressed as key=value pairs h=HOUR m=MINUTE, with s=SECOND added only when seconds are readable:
h=5 m=59 s=24
